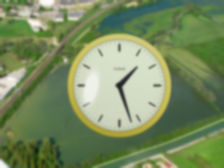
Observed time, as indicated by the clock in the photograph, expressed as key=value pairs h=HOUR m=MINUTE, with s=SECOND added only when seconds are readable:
h=1 m=27
